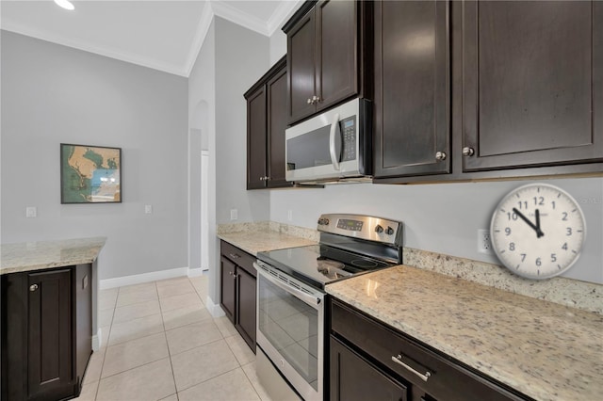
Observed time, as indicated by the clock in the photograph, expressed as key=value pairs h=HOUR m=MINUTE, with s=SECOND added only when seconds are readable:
h=11 m=52
